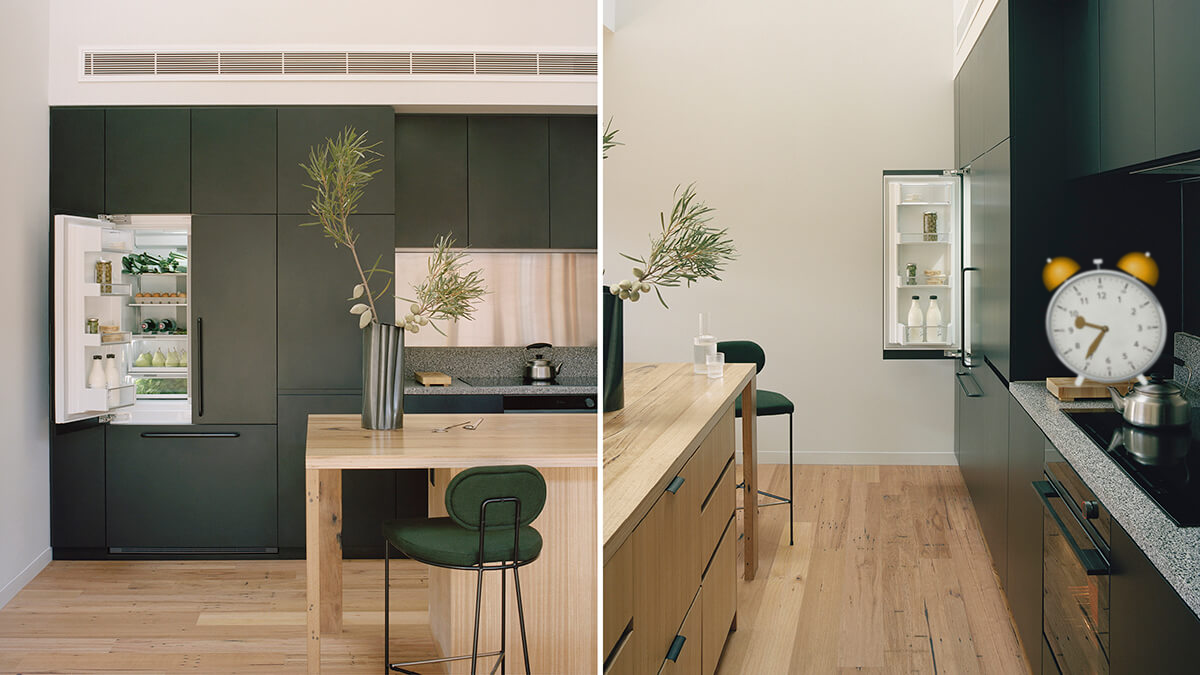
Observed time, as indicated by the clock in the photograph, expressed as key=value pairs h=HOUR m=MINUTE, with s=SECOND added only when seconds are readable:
h=9 m=36
